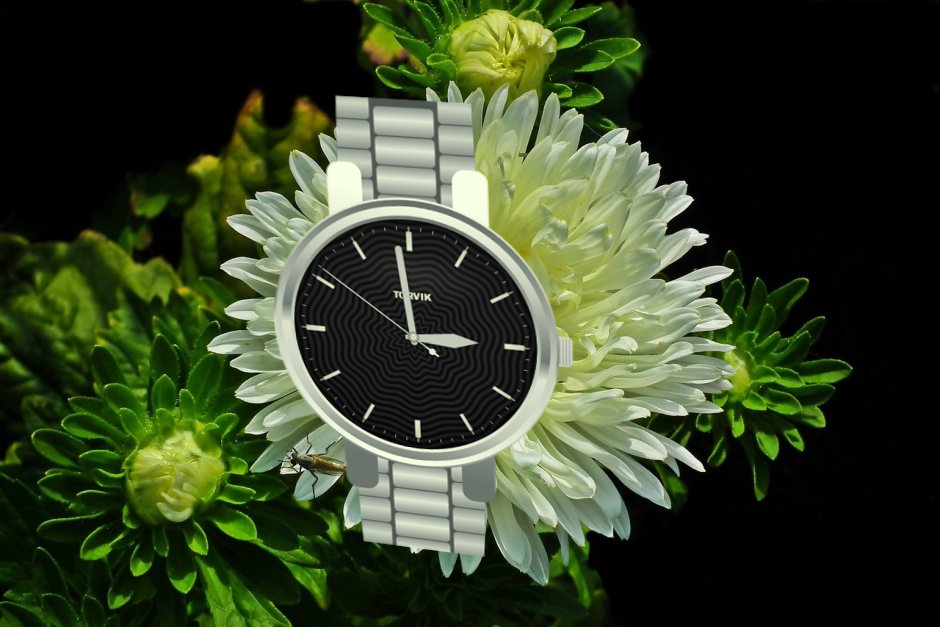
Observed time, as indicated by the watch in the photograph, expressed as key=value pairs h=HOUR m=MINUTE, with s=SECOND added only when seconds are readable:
h=2 m=58 s=51
